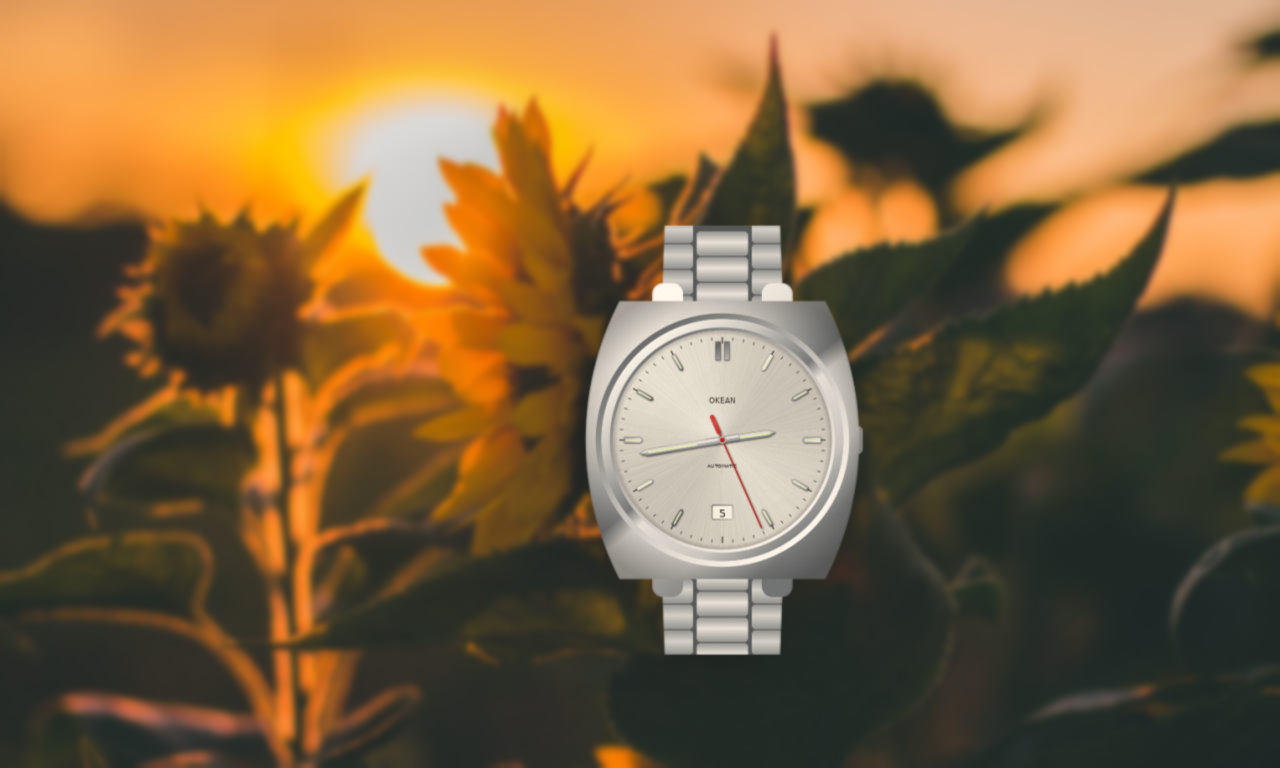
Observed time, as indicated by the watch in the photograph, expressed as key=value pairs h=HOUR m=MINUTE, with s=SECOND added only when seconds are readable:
h=2 m=43 s=26
